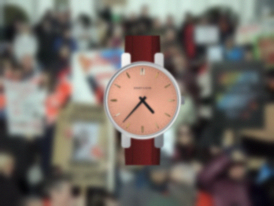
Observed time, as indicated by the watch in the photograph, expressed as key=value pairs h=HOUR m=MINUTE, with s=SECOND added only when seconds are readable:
h=4 m=37
